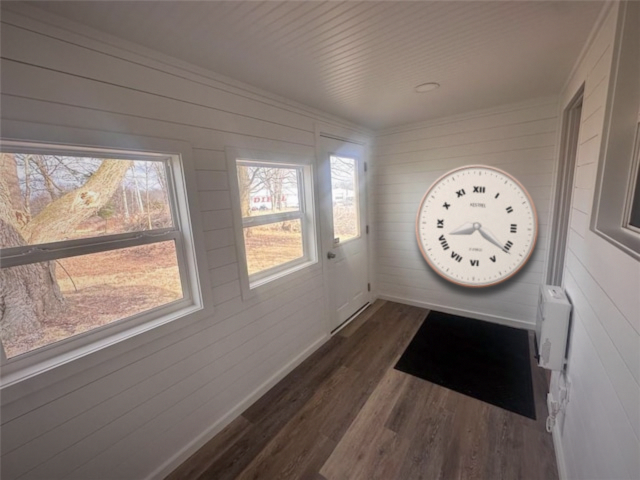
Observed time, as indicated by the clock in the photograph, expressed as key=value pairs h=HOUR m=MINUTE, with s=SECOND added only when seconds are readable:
h=8 m=21
